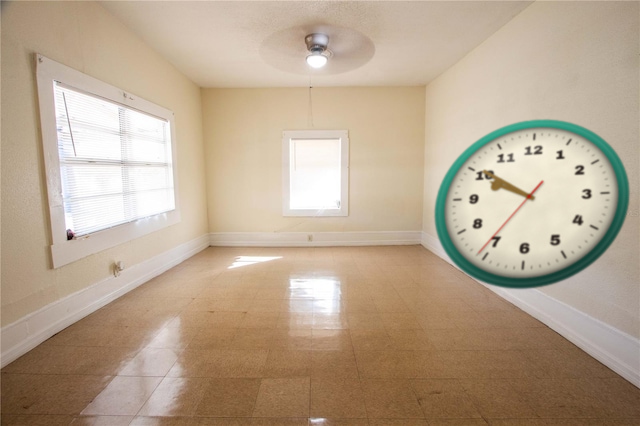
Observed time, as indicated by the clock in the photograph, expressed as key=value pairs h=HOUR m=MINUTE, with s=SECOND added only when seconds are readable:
h=9 m=50 s=36
